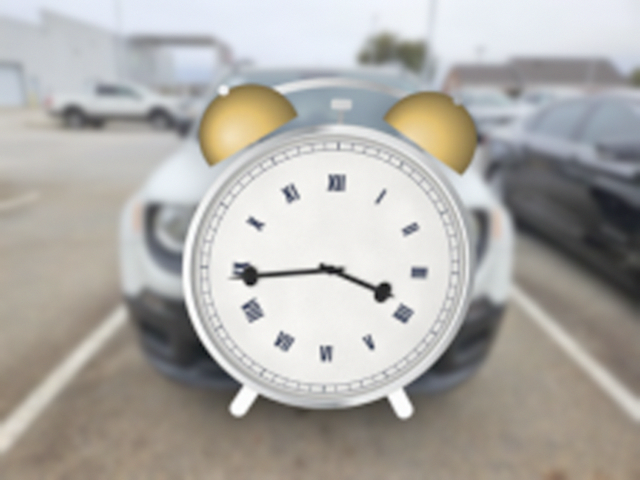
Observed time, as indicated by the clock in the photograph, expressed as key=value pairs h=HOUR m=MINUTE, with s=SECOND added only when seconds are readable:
h=3 m=44
